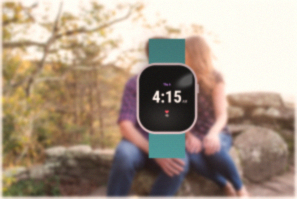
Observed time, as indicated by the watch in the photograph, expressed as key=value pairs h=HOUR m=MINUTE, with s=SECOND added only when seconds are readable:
h=4 m=15
